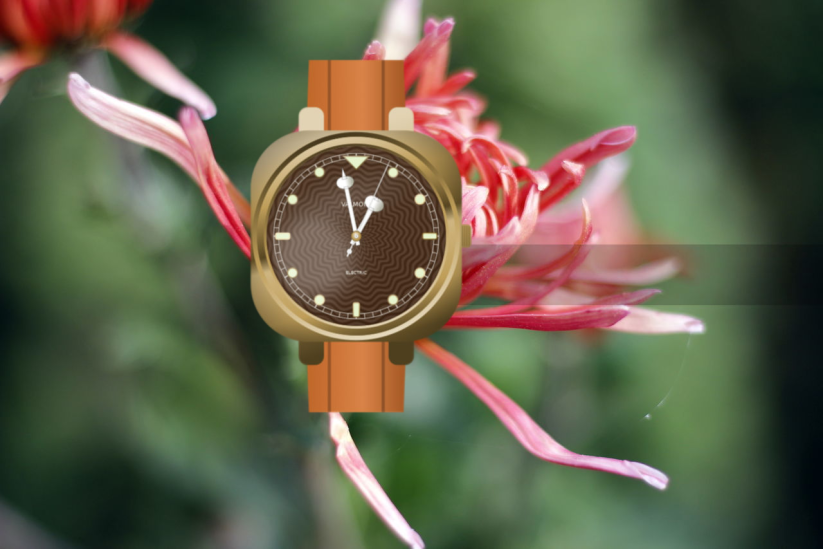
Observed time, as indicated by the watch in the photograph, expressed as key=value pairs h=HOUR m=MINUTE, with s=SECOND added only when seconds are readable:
h=12 m=58 s=4
